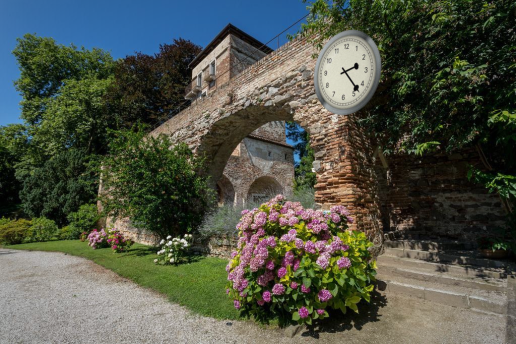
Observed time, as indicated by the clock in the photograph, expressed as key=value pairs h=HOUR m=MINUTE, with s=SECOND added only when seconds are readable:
h=2 m=23
